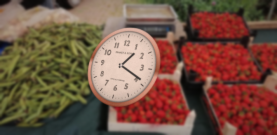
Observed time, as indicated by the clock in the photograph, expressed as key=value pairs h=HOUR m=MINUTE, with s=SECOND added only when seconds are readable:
h=1 m=19
